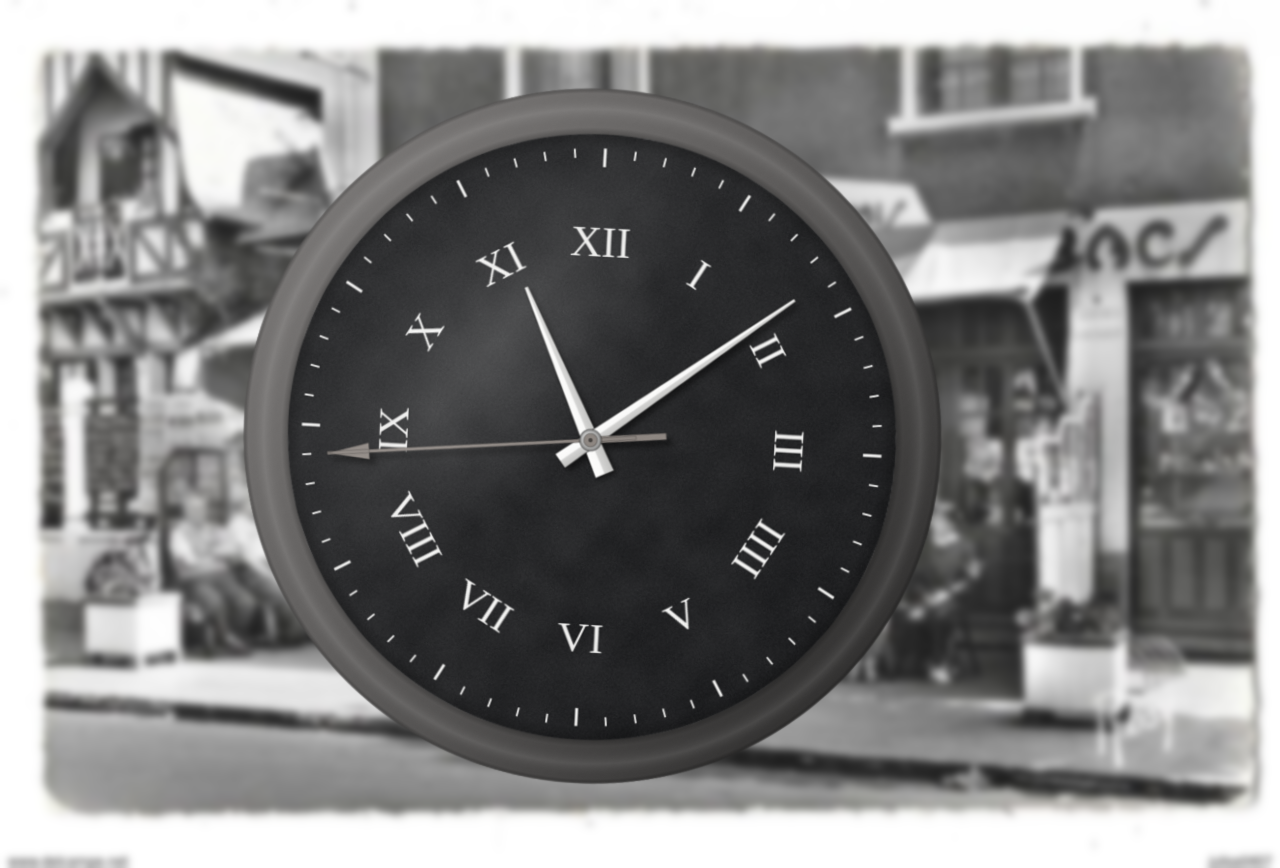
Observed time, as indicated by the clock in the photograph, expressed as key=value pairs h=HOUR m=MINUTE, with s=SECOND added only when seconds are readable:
h=11 m=8 s=44
